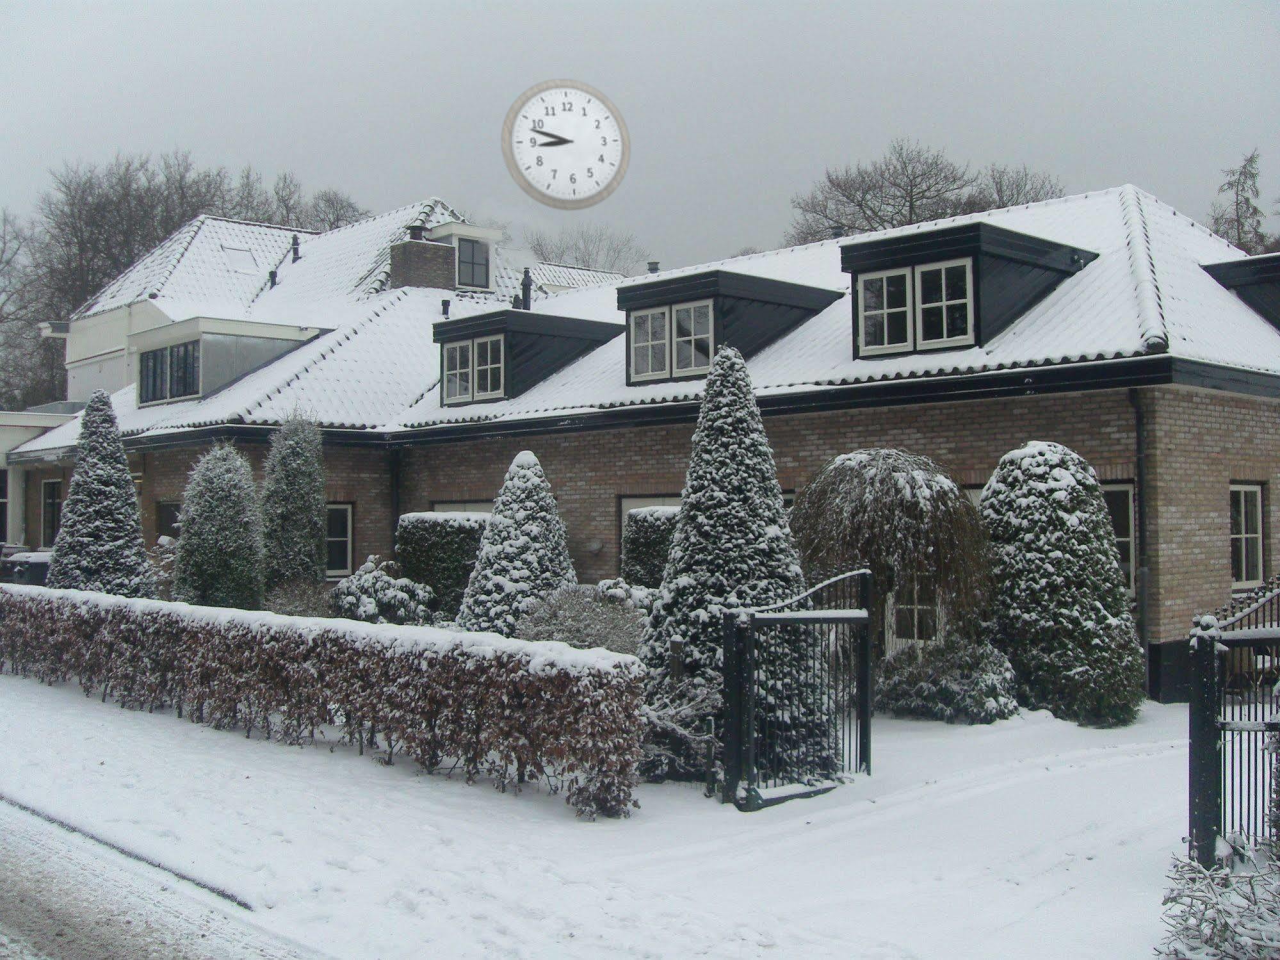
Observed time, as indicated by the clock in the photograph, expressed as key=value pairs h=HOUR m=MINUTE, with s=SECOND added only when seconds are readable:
h=8 m=48
